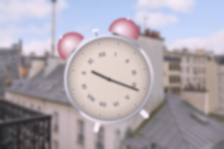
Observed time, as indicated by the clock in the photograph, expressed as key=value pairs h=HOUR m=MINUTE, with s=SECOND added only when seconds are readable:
h=10 m=21
